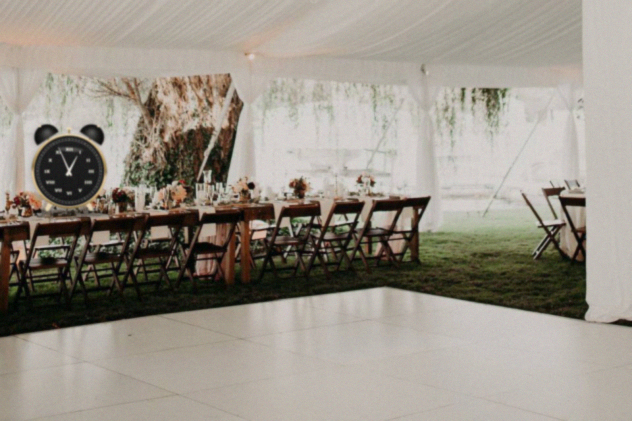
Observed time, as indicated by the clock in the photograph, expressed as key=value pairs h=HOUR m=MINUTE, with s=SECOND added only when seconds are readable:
h=12 m=56
